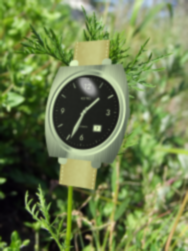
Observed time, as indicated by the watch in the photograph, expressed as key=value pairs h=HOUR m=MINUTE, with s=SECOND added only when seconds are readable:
h=1 m=34
